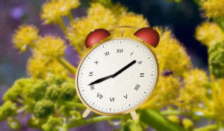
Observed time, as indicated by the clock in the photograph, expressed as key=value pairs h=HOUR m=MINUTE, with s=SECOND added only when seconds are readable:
h=1 m=41
